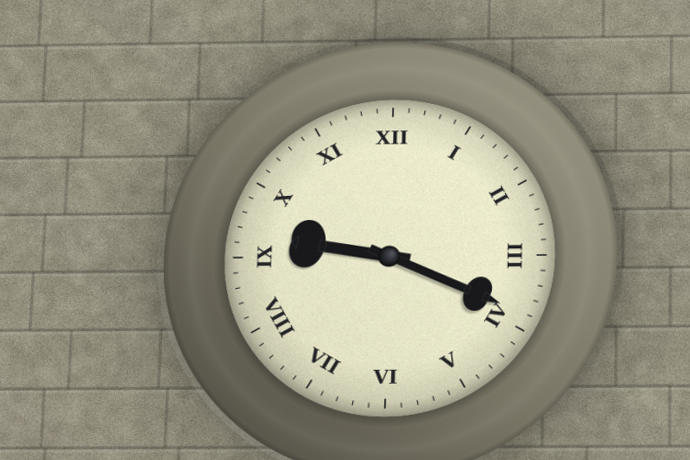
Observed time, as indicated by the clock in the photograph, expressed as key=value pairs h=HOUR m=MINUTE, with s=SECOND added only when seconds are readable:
h=9 m=19
